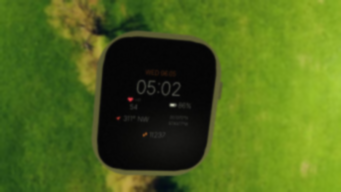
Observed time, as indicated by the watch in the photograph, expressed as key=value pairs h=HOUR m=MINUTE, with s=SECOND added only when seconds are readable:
h=5 m=2
